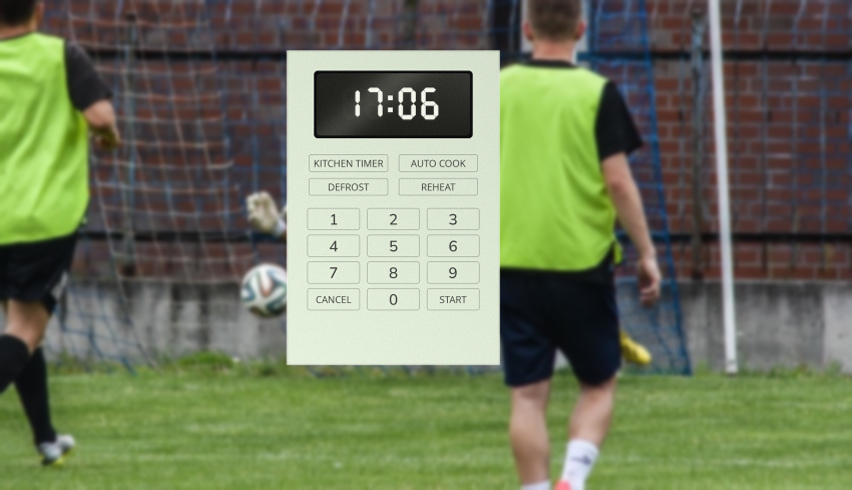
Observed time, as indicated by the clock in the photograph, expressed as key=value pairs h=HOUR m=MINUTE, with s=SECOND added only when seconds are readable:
h=17 m=6
